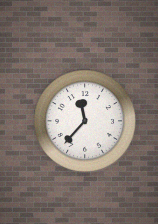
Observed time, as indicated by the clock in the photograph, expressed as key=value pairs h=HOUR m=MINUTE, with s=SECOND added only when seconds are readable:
h=11 m=37
